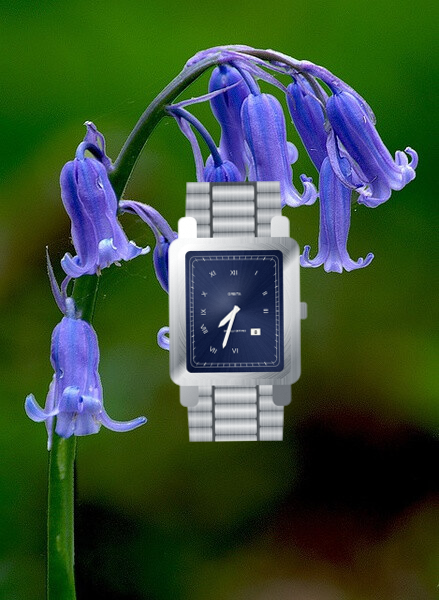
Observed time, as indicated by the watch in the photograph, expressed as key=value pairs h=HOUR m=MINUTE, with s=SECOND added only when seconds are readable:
h=7 m=33
